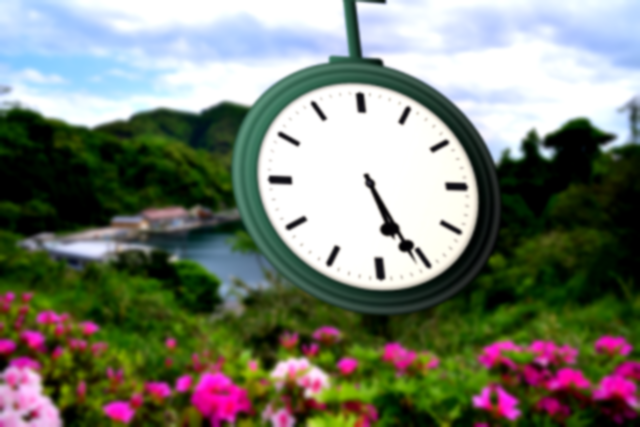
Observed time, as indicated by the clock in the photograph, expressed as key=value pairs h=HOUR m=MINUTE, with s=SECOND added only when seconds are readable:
h=5 m=26
